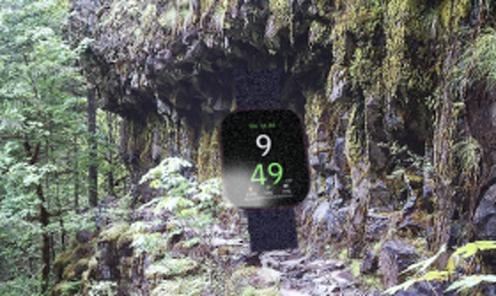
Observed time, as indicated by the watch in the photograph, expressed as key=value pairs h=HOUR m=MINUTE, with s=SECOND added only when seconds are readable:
h=9 m=49
